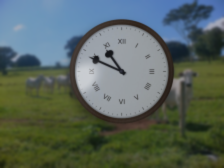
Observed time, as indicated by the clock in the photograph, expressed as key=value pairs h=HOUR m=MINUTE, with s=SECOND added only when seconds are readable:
h=10 m=49
